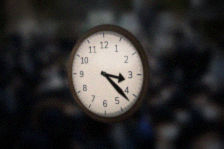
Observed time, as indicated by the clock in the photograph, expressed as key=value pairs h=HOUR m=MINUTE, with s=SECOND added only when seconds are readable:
h=3 m=22
